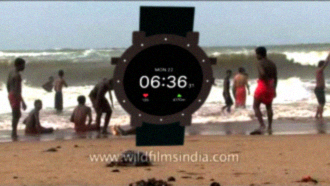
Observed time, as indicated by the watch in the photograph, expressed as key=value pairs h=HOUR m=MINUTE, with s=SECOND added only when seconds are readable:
h=6 m=36
